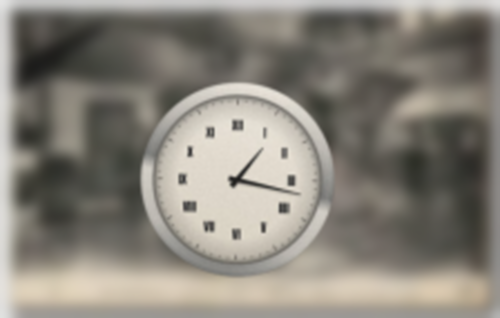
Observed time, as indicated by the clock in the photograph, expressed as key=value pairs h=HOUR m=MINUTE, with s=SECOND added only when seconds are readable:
h=1 m=17
